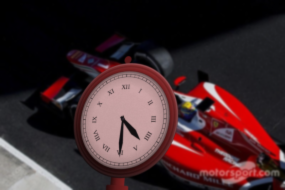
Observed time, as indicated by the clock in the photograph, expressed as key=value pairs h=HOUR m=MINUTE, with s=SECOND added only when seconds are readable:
h=4 m=30
